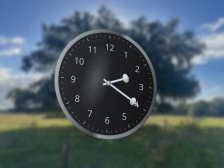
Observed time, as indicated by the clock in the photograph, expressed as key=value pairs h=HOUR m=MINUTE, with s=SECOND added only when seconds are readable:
h=2 m=20
